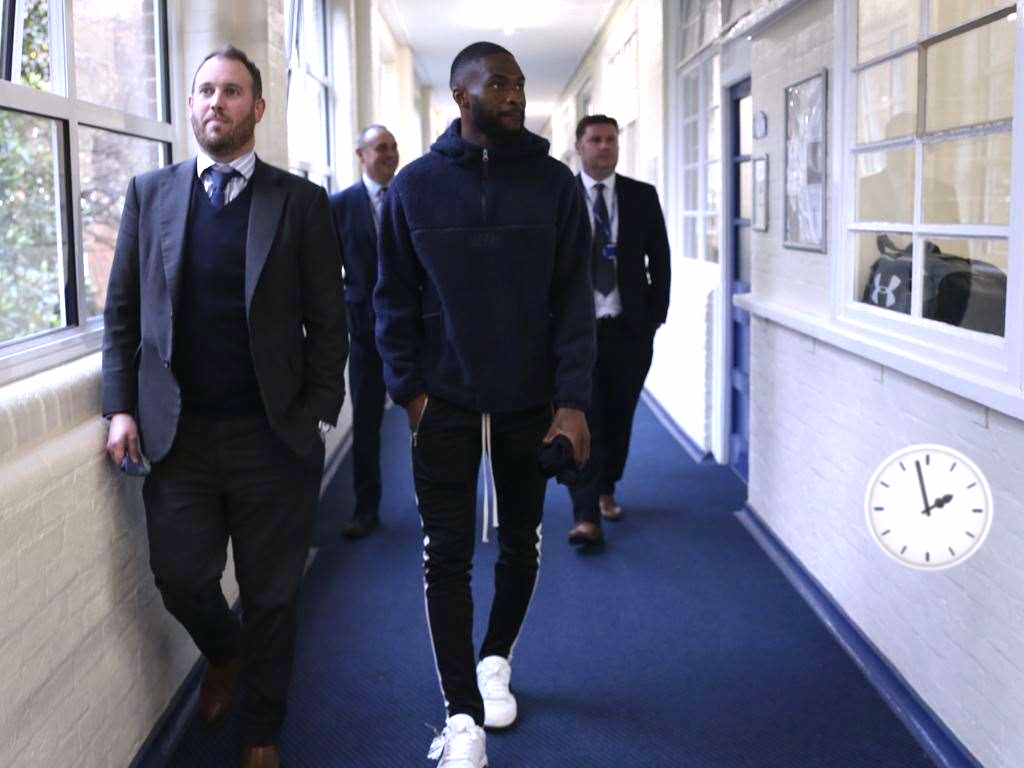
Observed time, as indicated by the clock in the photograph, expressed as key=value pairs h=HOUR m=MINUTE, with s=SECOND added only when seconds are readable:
h=1 m=58
